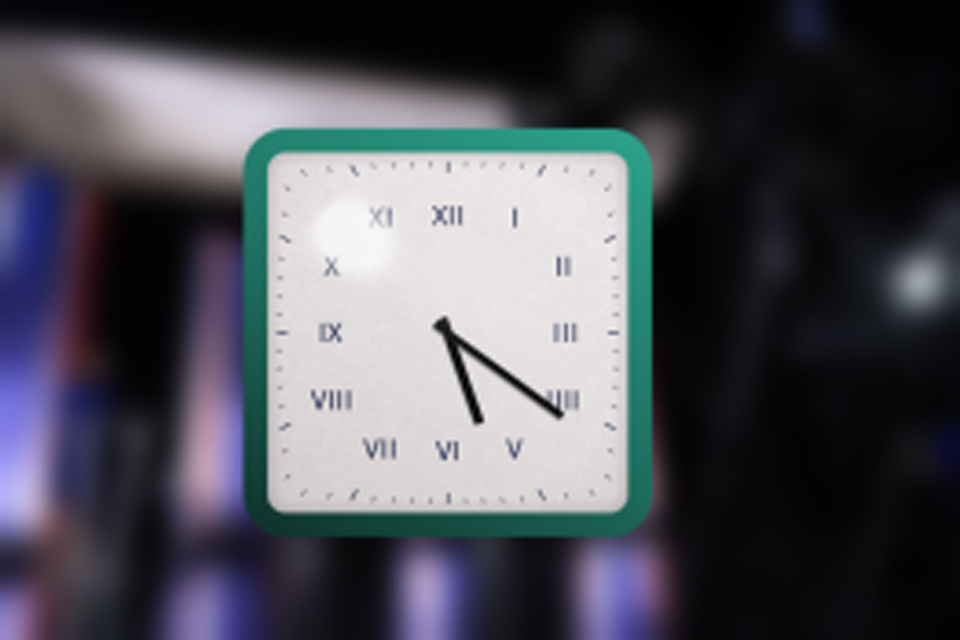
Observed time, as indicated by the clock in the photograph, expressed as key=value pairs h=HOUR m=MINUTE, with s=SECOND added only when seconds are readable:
h=5 m=21
